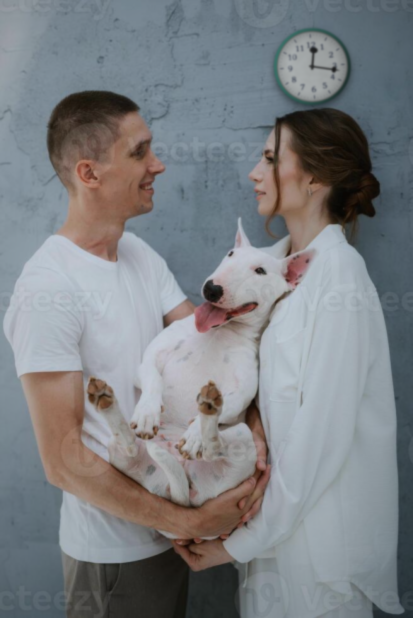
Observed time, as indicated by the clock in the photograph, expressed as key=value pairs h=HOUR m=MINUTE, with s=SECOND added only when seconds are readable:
h=12 m=17
